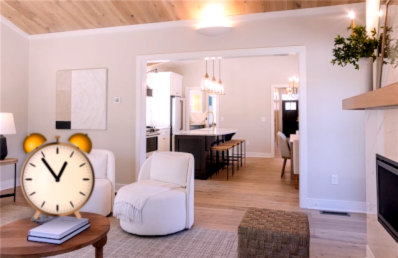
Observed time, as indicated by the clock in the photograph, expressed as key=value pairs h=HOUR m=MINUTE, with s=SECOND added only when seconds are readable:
h=12 m=54
